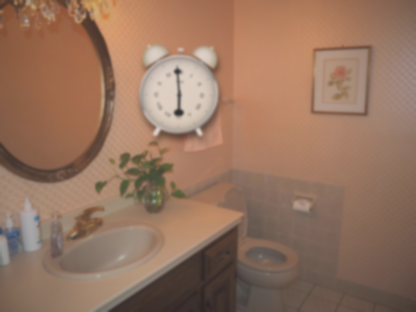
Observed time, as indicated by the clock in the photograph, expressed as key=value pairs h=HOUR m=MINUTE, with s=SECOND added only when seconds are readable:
h=5 m=59
